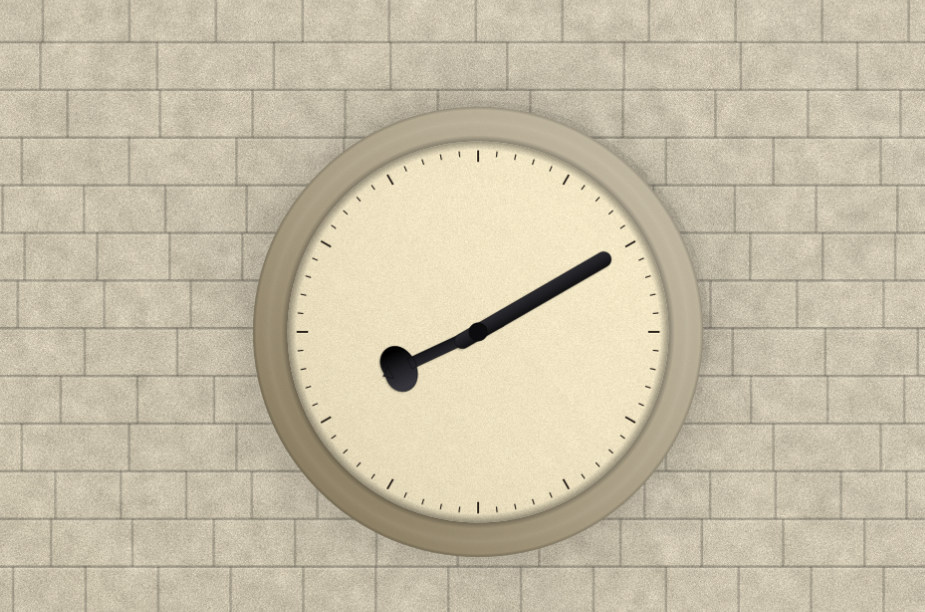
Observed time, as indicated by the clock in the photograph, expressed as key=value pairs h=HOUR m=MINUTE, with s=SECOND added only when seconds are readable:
h=8 m=10
